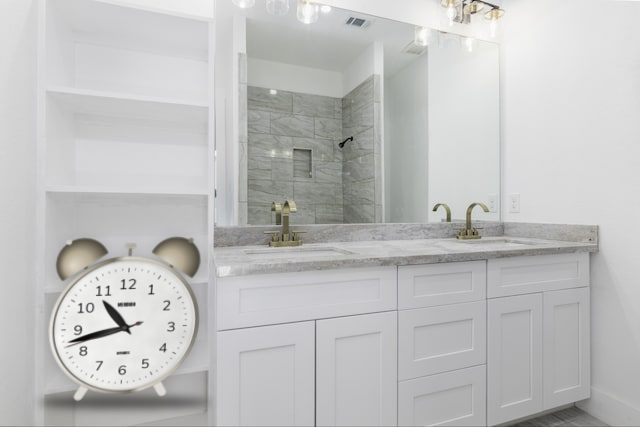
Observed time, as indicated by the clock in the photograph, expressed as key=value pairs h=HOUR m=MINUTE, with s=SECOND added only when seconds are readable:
h=10 m=42 s=42
